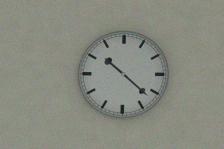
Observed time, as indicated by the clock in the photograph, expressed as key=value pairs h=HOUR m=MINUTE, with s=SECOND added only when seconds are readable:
h=10 m=22
